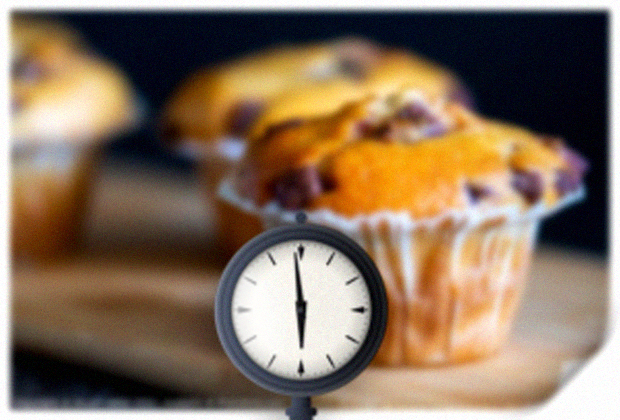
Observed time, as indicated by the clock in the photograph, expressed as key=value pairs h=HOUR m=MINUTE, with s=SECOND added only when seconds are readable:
h=5 m=59
